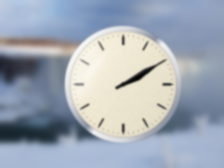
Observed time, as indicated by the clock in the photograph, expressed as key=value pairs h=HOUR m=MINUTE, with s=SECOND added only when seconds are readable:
h=2 m=10
